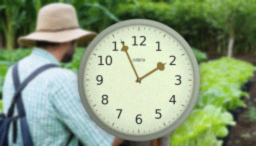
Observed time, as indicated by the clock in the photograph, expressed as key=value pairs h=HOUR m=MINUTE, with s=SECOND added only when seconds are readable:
h=1 m=56
